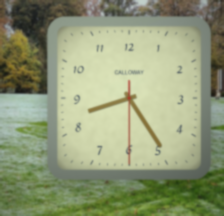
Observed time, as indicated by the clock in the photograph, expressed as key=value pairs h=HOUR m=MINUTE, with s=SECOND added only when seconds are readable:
h=8 m=24 s=30
